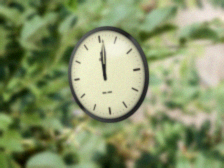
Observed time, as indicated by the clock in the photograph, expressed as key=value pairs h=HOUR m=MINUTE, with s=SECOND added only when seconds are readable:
h=12 m=1
